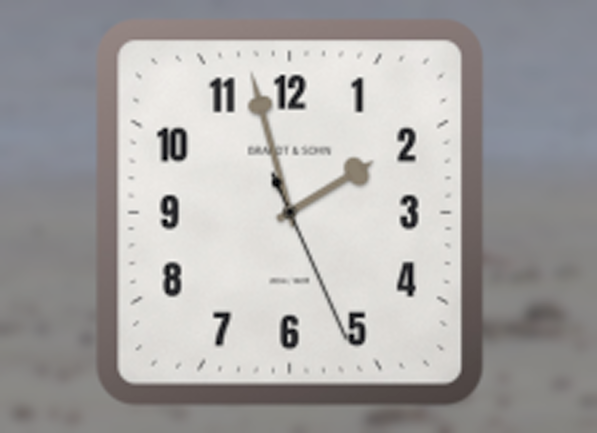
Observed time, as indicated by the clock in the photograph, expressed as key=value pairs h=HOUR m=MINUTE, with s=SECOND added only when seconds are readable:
h=1 m=57 s=26
